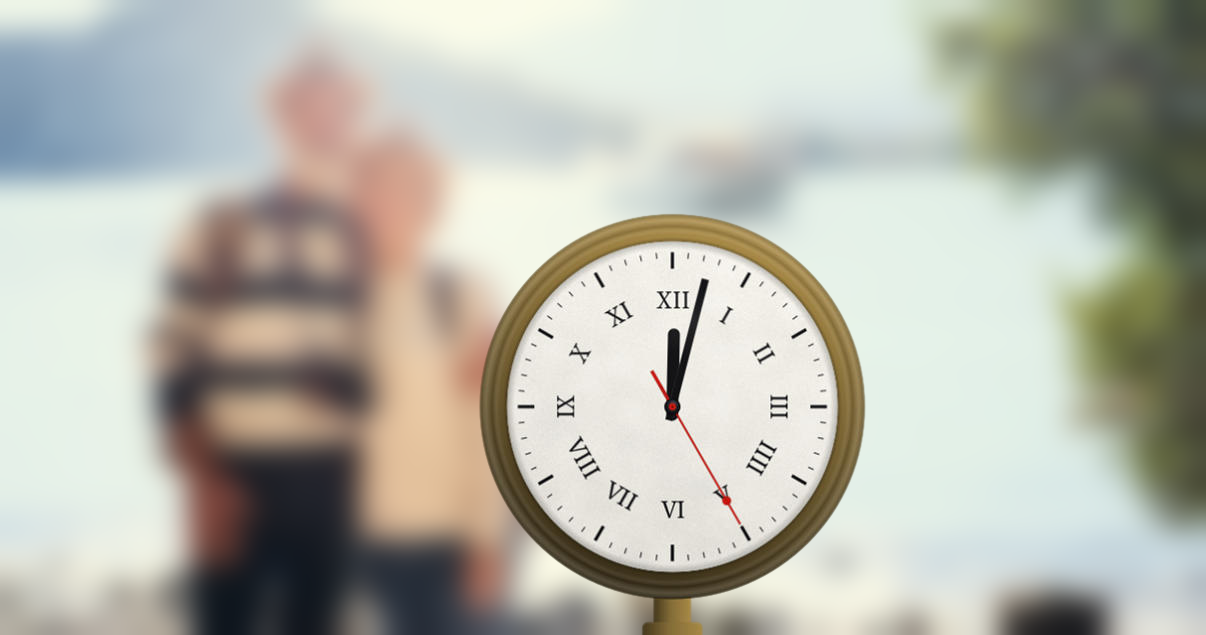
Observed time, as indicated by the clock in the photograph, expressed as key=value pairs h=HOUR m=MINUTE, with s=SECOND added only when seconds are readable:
h=12 m=2 s=25
